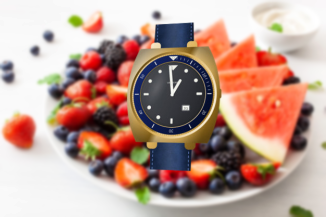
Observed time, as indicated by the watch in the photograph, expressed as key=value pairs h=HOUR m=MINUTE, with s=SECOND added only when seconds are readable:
h=12 m=59
